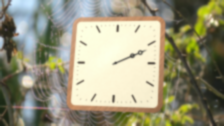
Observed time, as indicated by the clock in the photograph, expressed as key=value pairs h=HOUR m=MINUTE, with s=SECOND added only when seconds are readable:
h=2 m=11
